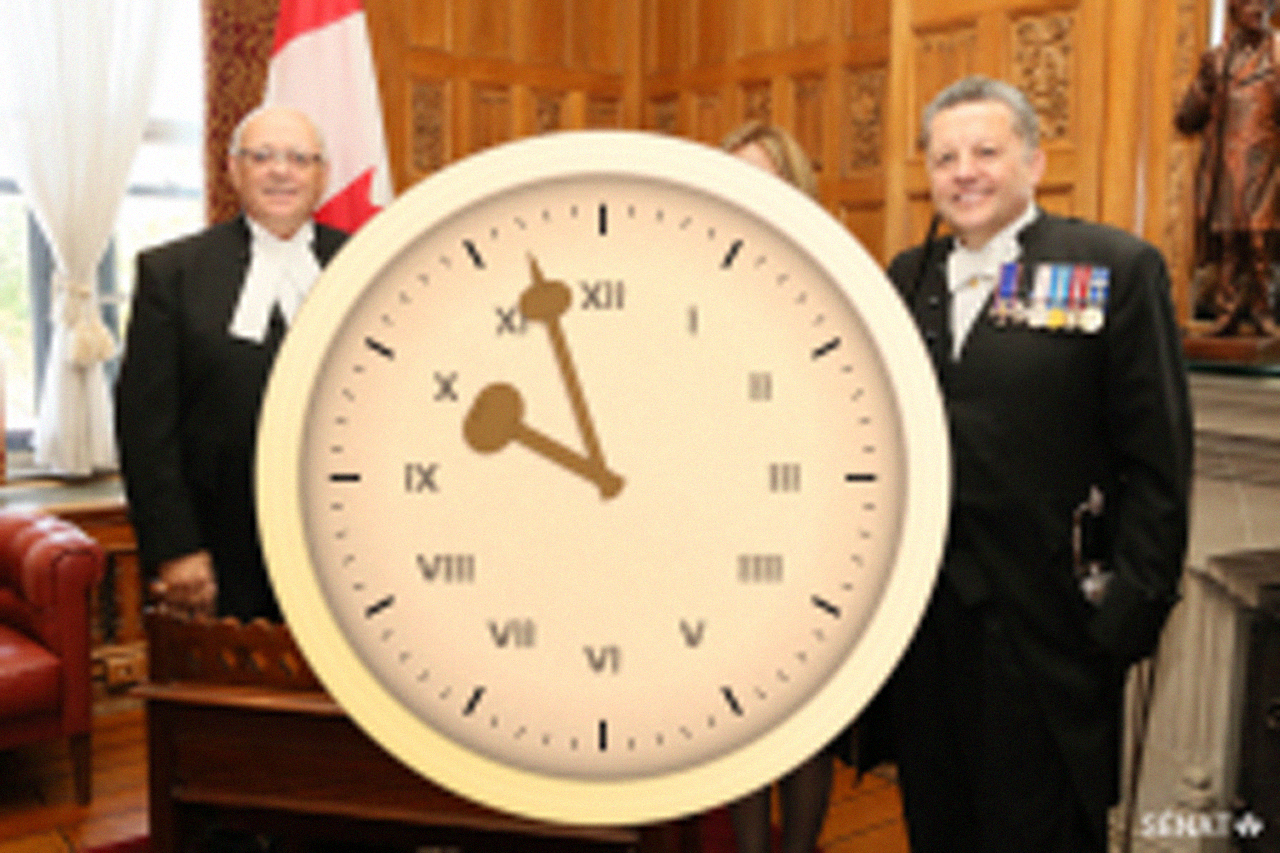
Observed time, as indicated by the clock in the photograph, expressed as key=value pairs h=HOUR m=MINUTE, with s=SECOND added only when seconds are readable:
h=9 m=57
